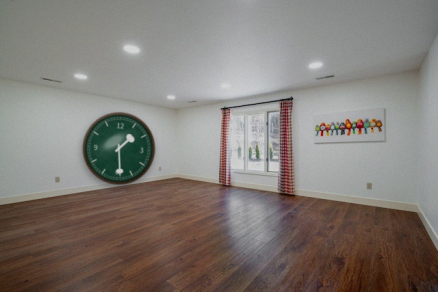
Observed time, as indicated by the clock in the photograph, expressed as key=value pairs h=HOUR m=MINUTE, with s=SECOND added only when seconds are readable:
h=1 m=29
